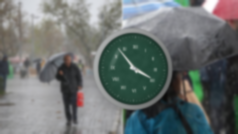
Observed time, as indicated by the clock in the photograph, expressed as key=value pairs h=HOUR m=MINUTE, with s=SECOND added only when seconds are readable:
h=3 m=53
